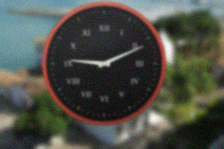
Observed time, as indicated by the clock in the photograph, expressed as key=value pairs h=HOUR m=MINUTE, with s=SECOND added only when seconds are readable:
h=9 m=11
